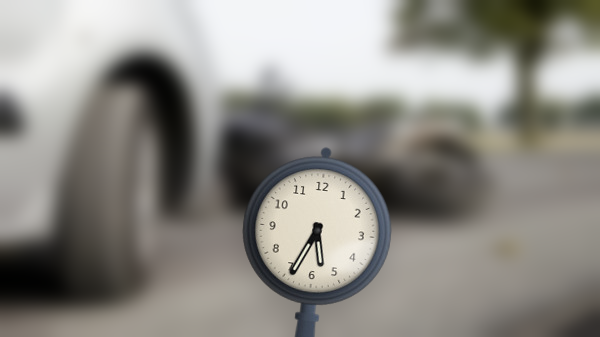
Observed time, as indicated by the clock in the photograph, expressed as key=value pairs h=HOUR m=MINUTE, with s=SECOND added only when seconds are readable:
h=5 m=34
